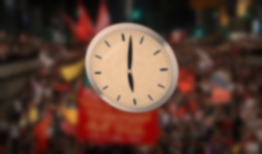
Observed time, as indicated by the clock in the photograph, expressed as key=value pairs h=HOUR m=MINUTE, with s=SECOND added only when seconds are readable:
h=6 m=2
